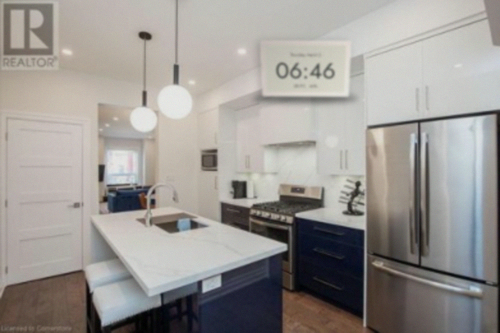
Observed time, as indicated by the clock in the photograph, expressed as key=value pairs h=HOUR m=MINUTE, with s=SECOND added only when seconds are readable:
h=6 m=46
